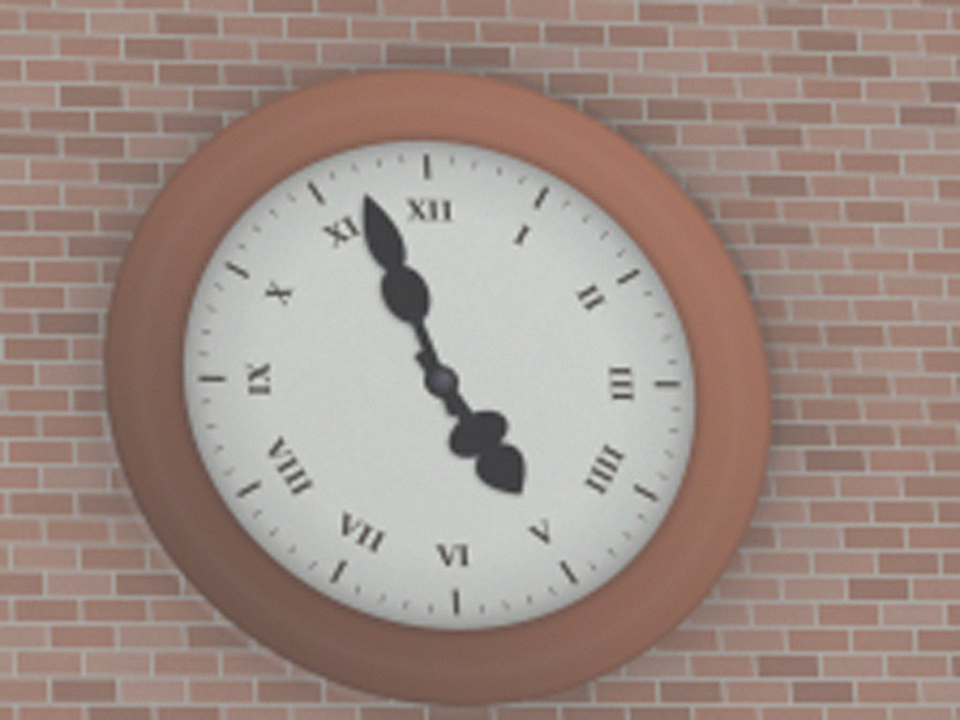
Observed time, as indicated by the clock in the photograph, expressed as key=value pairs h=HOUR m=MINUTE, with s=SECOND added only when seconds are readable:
h=4 m=57
